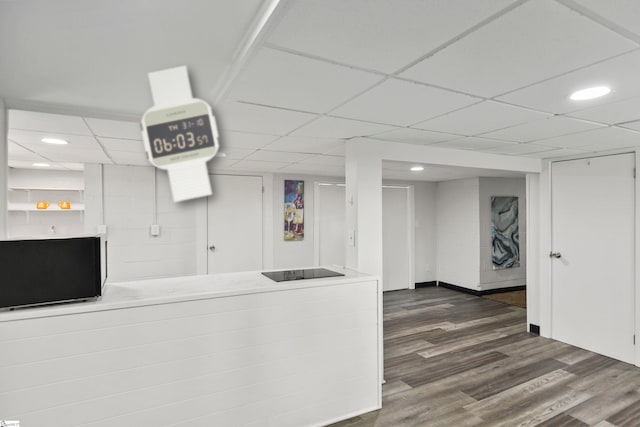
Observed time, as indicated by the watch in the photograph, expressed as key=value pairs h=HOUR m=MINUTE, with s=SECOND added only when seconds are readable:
h=6 m=3
